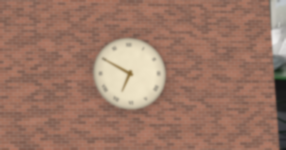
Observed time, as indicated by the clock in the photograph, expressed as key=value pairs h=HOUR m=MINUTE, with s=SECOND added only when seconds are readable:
h=6 m=50
